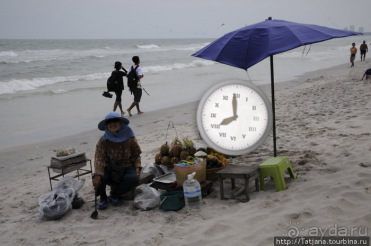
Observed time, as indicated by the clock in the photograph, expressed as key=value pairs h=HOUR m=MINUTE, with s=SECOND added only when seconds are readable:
h=7 m=59
